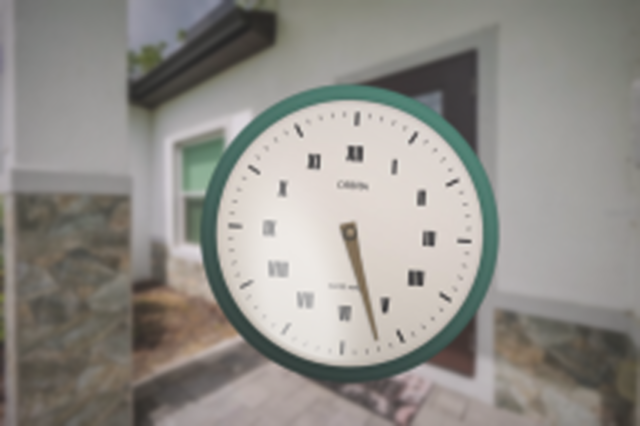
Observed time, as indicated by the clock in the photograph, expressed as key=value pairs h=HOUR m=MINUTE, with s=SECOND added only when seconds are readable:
h=5 m=27
